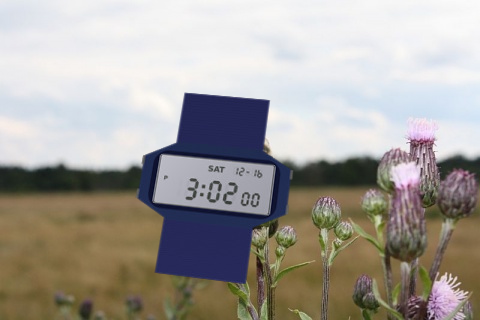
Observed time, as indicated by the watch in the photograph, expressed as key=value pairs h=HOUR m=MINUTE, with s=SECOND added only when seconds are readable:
h=3 m=2 s=0
